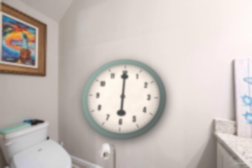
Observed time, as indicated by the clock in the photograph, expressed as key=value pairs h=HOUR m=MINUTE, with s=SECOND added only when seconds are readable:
h=6 m=0
